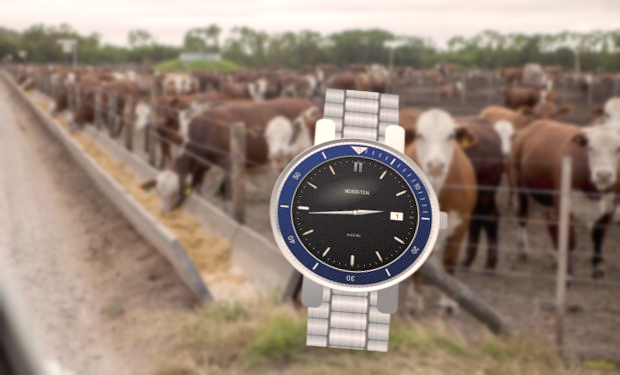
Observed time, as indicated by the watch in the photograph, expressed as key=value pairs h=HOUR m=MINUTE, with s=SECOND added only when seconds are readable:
h=2 m=44
